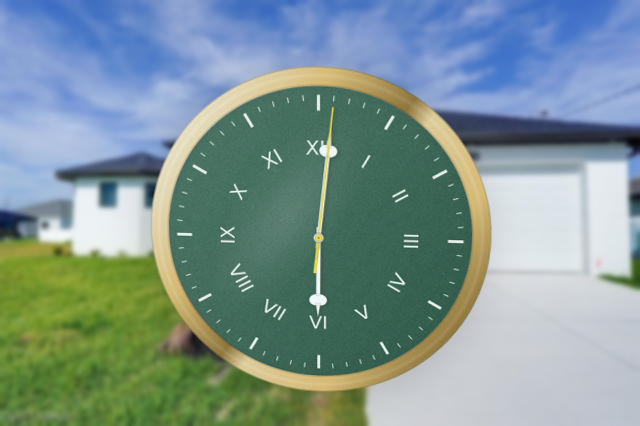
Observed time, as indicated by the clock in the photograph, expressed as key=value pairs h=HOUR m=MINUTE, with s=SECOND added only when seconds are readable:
h=6 m=1 s=1
